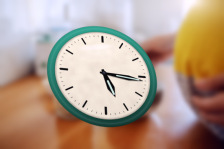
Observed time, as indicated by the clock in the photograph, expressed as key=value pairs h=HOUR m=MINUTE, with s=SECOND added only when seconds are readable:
h=5 m=16
